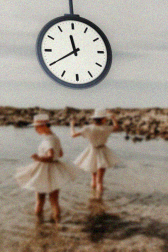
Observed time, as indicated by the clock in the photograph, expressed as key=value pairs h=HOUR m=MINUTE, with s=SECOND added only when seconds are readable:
h=11 m=40
